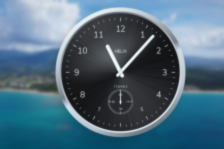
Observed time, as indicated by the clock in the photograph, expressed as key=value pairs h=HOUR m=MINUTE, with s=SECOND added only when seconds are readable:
h=11 m=7
